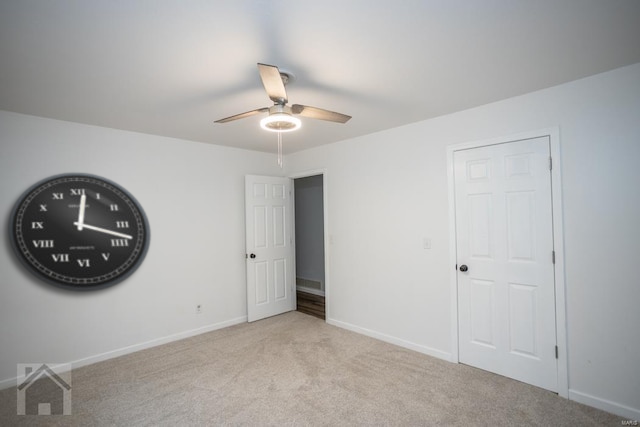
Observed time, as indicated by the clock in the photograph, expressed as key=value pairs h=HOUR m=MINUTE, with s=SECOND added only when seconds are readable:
h=12 m=18
